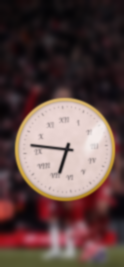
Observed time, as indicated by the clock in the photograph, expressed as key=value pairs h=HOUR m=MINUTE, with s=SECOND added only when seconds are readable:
h=6 m=47
